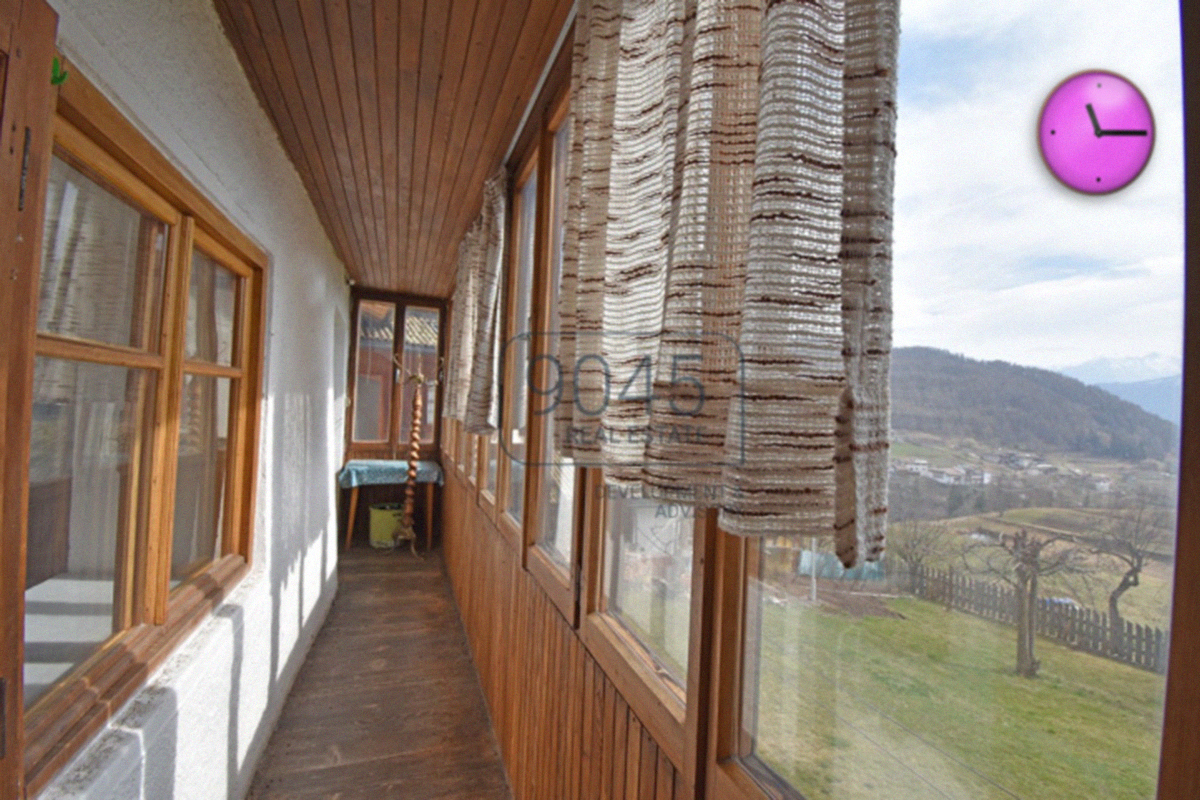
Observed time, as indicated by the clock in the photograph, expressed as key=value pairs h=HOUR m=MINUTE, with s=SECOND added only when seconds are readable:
h=11 m=15
